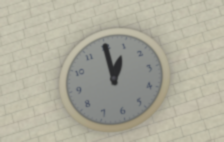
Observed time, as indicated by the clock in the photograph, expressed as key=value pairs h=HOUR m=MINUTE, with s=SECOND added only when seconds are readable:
h=1 m=0
